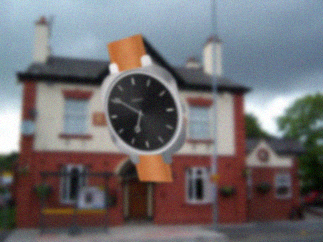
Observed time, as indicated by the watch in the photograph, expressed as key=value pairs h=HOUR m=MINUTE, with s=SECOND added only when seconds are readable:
h=6 m=51
